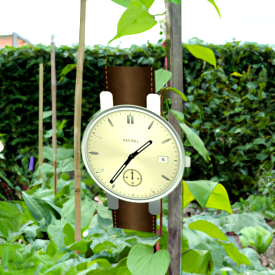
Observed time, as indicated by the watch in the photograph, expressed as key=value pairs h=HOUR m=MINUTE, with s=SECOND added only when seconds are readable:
h=1 m=36
